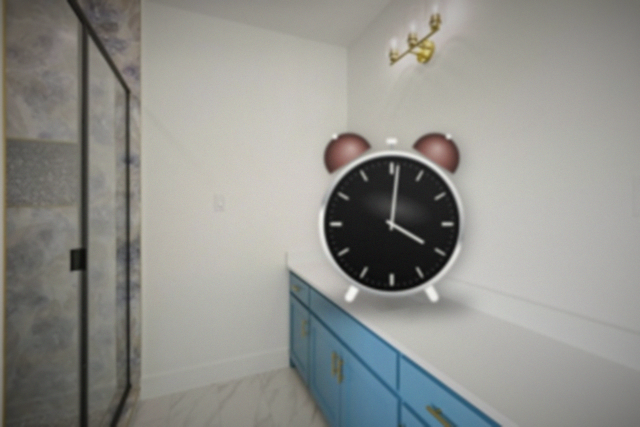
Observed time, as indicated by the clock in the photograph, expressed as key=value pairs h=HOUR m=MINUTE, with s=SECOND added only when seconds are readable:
h=4 m=1
